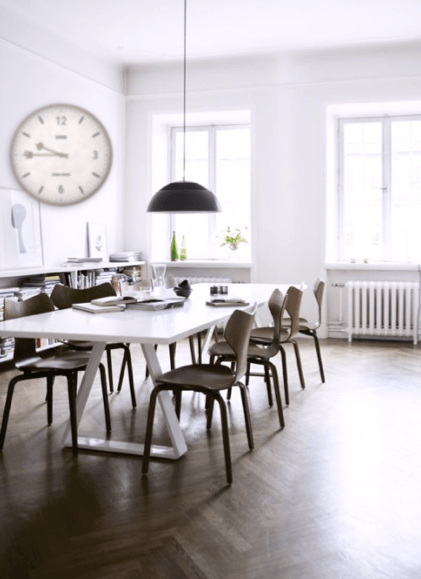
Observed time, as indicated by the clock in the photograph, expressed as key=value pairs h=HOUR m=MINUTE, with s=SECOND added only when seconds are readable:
h=9 m=45
